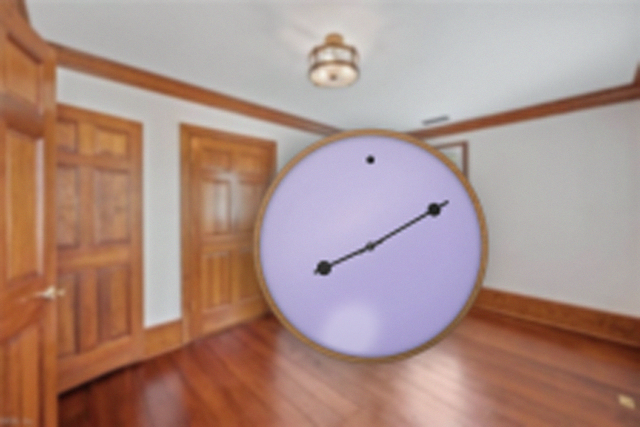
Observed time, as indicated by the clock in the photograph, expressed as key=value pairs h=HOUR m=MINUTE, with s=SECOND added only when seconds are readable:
h=8 m=10
